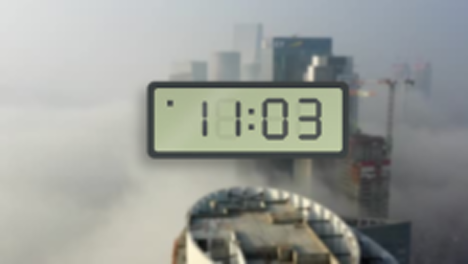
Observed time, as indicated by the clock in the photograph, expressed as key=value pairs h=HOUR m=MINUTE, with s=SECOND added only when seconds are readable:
h=11 m=3
